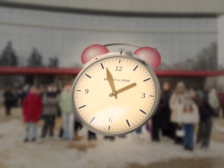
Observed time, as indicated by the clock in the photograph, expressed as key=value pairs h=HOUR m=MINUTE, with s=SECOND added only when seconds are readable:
h=1 m=56
